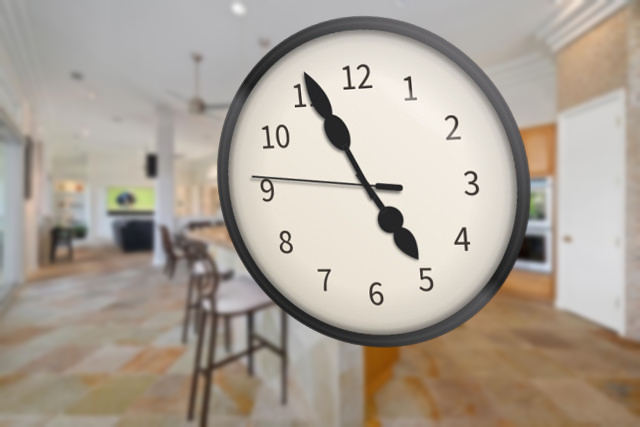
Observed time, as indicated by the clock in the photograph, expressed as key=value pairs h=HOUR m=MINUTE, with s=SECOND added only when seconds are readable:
h=4 m=55 s=46
